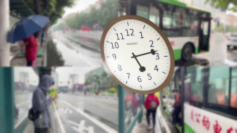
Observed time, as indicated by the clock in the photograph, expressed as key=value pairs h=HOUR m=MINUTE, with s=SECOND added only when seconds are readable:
h=5 m=13
